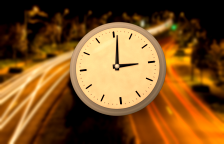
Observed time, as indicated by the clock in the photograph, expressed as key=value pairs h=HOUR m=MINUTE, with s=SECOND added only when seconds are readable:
h=3 m=1
